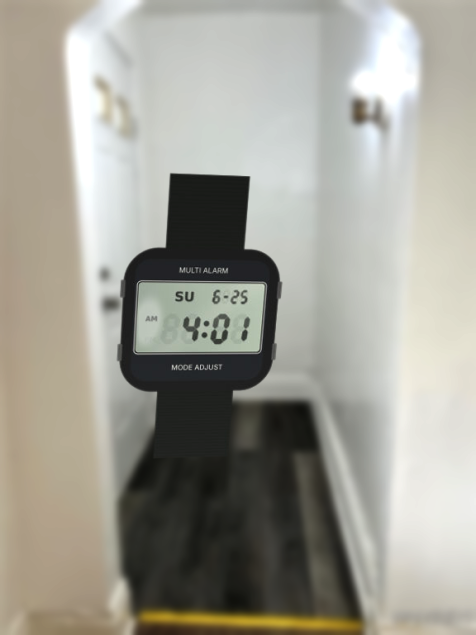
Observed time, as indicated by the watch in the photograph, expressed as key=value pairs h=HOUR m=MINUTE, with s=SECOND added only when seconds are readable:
h=4 m=1
